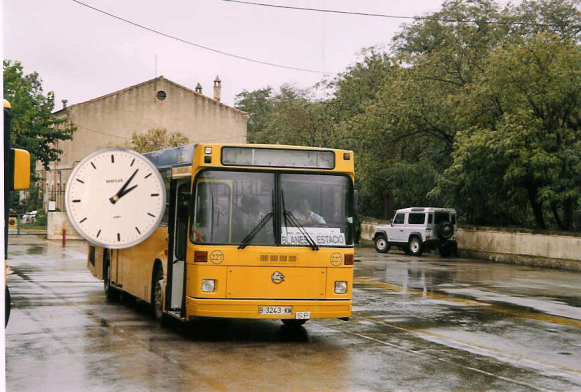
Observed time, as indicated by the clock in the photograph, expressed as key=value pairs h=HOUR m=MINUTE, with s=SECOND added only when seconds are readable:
h=2 m=7
